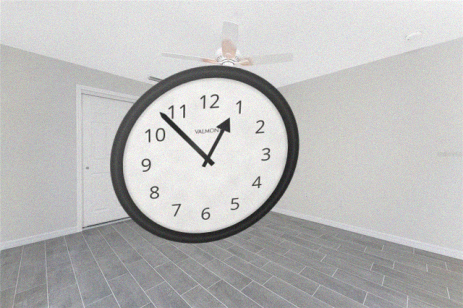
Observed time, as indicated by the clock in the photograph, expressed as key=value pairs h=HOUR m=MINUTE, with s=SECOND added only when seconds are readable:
h=12 m=53
